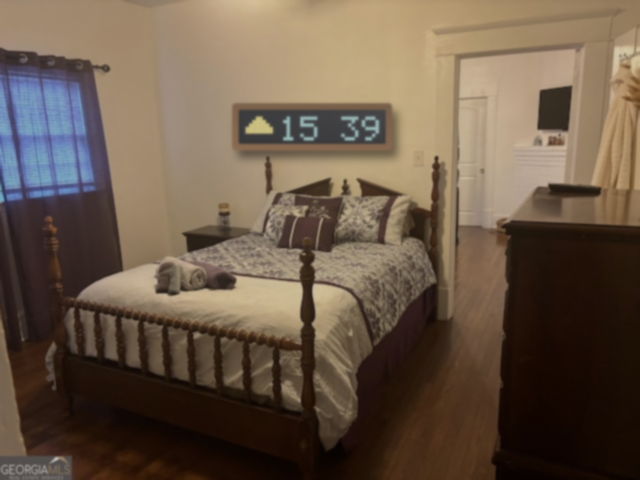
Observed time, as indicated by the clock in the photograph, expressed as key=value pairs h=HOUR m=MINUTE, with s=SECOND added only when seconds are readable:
h=15 m=39
